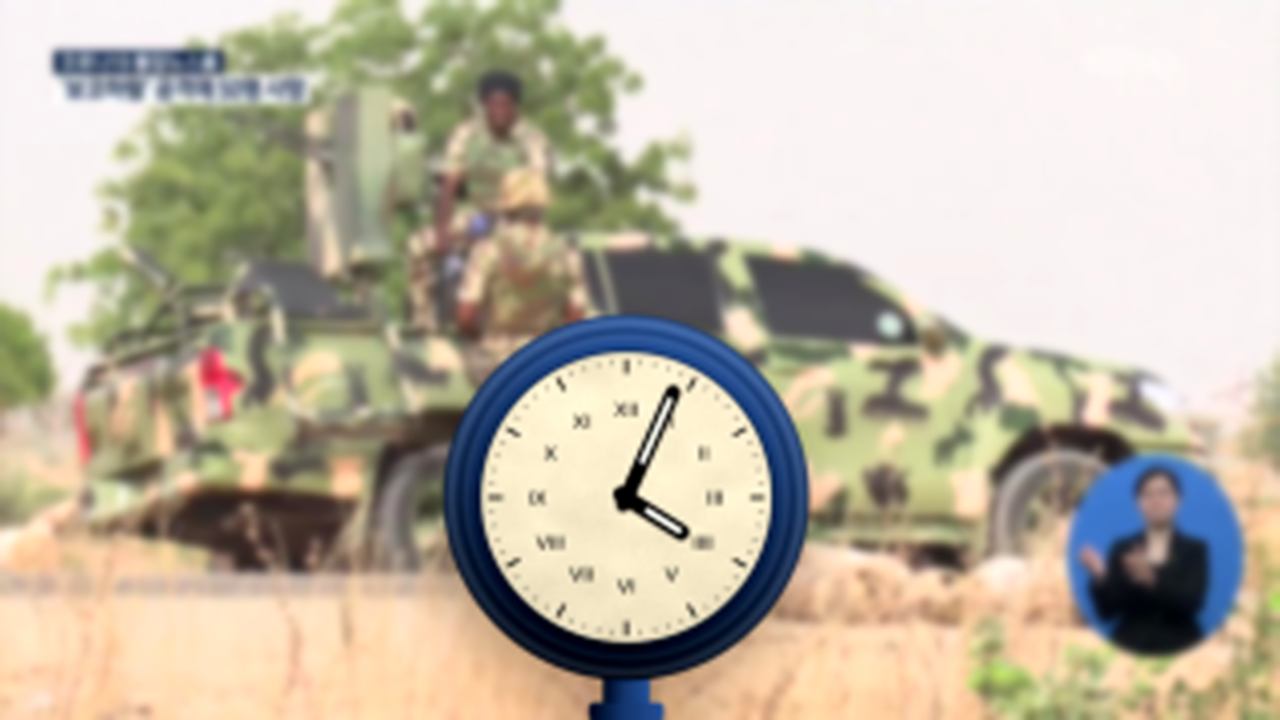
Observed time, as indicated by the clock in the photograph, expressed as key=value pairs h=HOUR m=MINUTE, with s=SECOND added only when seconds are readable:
h=4 m=4
